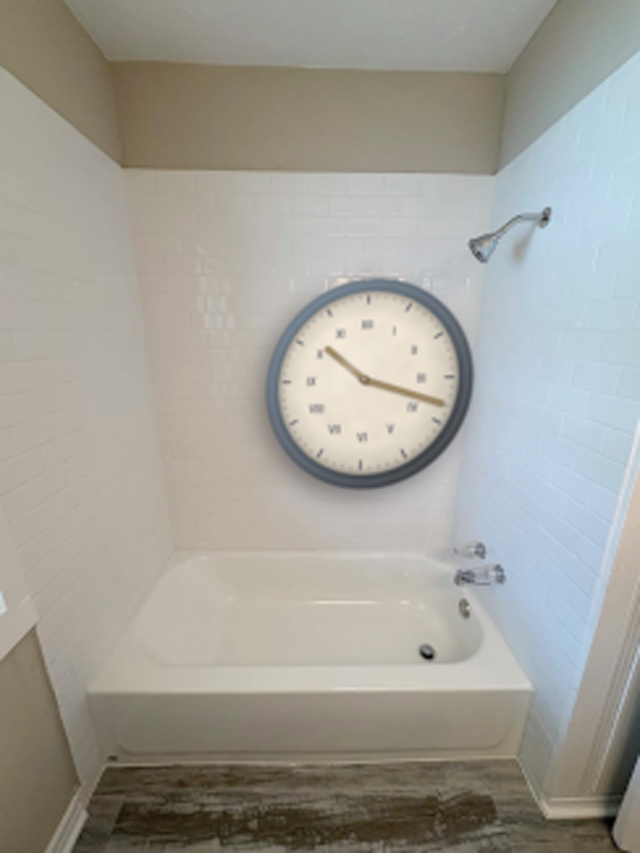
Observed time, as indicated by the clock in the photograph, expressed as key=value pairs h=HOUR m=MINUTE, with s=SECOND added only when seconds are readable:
h=10 m=18
